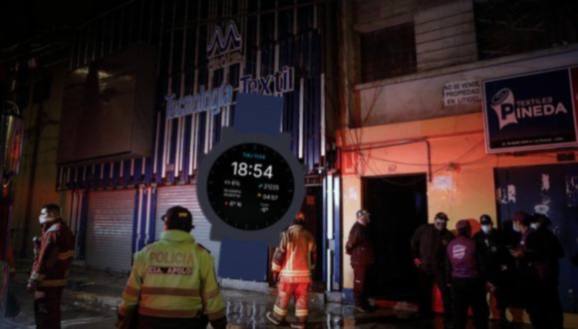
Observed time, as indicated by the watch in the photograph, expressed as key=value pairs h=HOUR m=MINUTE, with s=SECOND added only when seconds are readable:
h=18 m=54
